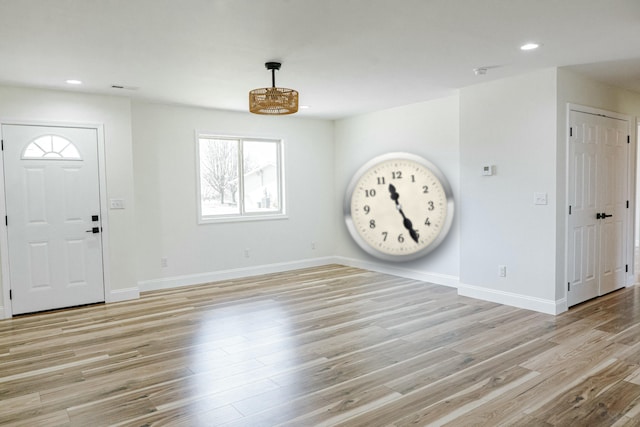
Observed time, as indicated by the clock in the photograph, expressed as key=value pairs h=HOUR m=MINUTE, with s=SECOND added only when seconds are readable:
h=11 m=26
